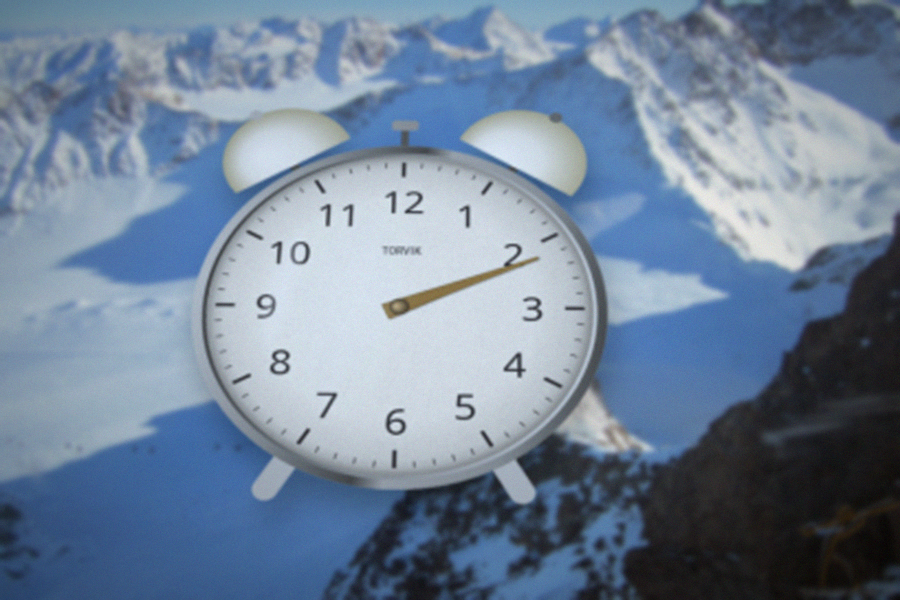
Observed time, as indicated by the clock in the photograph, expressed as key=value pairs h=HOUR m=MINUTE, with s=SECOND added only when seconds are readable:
h=2 m=11
